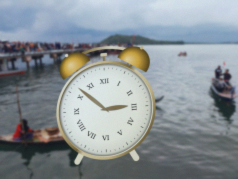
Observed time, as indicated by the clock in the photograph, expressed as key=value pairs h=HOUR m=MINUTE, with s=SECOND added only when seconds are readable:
h=2 m=52
